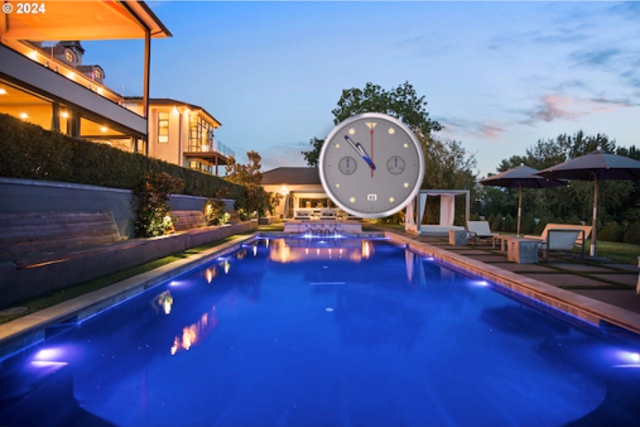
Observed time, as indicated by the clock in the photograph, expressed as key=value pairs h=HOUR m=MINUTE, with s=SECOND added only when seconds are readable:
h=10 m=53
